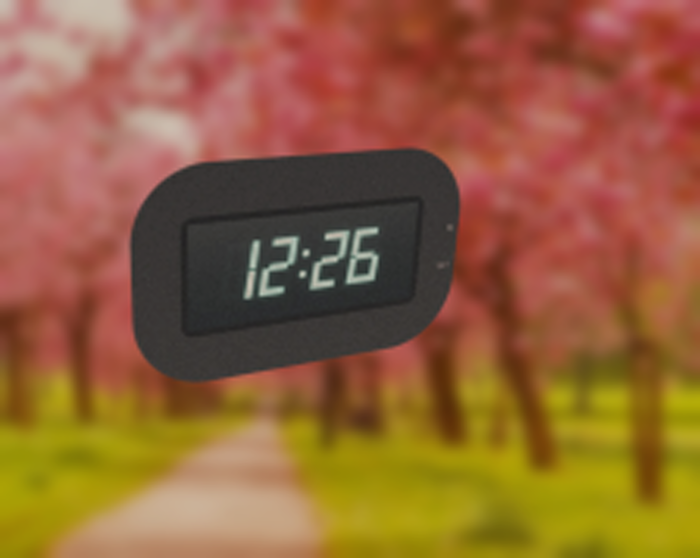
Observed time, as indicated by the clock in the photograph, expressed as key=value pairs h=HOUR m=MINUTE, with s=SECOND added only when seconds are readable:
h=12 m=26
